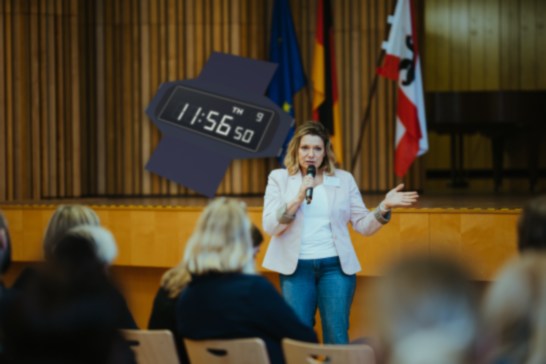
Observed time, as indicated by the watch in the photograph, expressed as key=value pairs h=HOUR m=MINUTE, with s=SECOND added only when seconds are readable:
h=11 m=56 s=50
